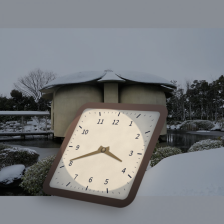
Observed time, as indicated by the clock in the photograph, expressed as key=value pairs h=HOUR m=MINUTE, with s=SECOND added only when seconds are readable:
h=3 m=41
